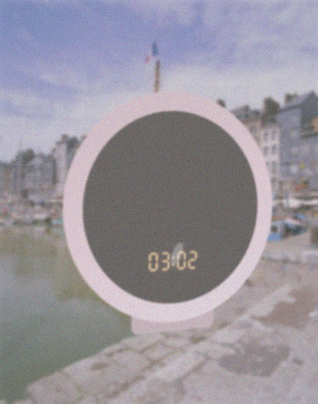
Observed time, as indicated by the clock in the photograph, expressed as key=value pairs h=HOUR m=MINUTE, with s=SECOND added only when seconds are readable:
h=3 m=2
